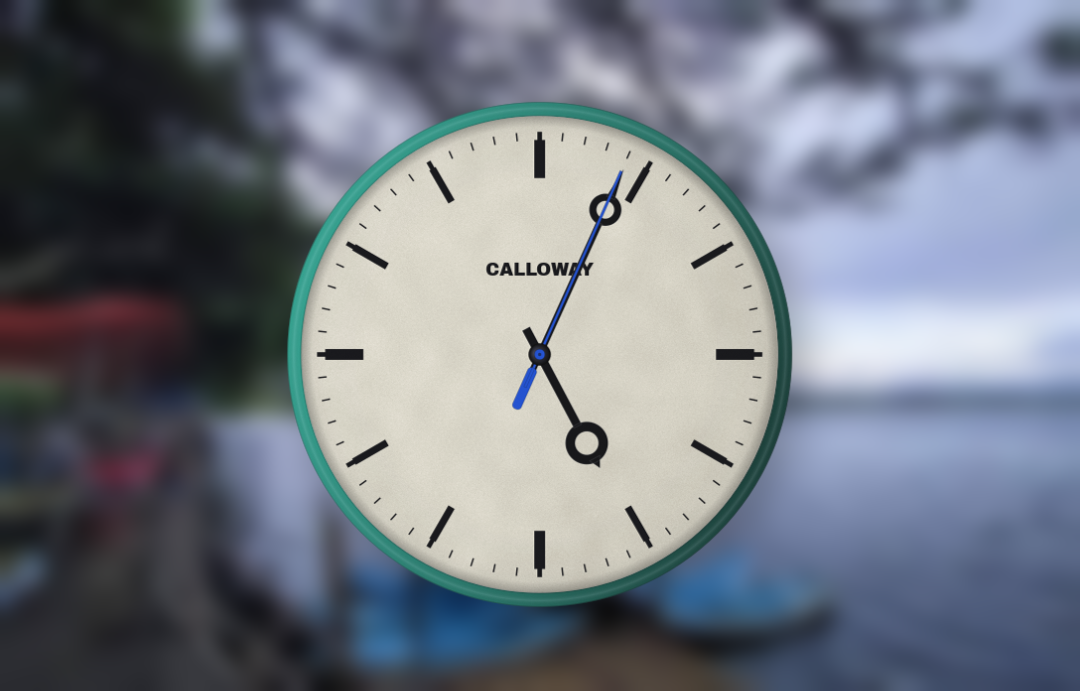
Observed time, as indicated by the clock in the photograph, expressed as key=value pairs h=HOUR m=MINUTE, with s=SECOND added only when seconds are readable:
h=5 m=4 s=4
